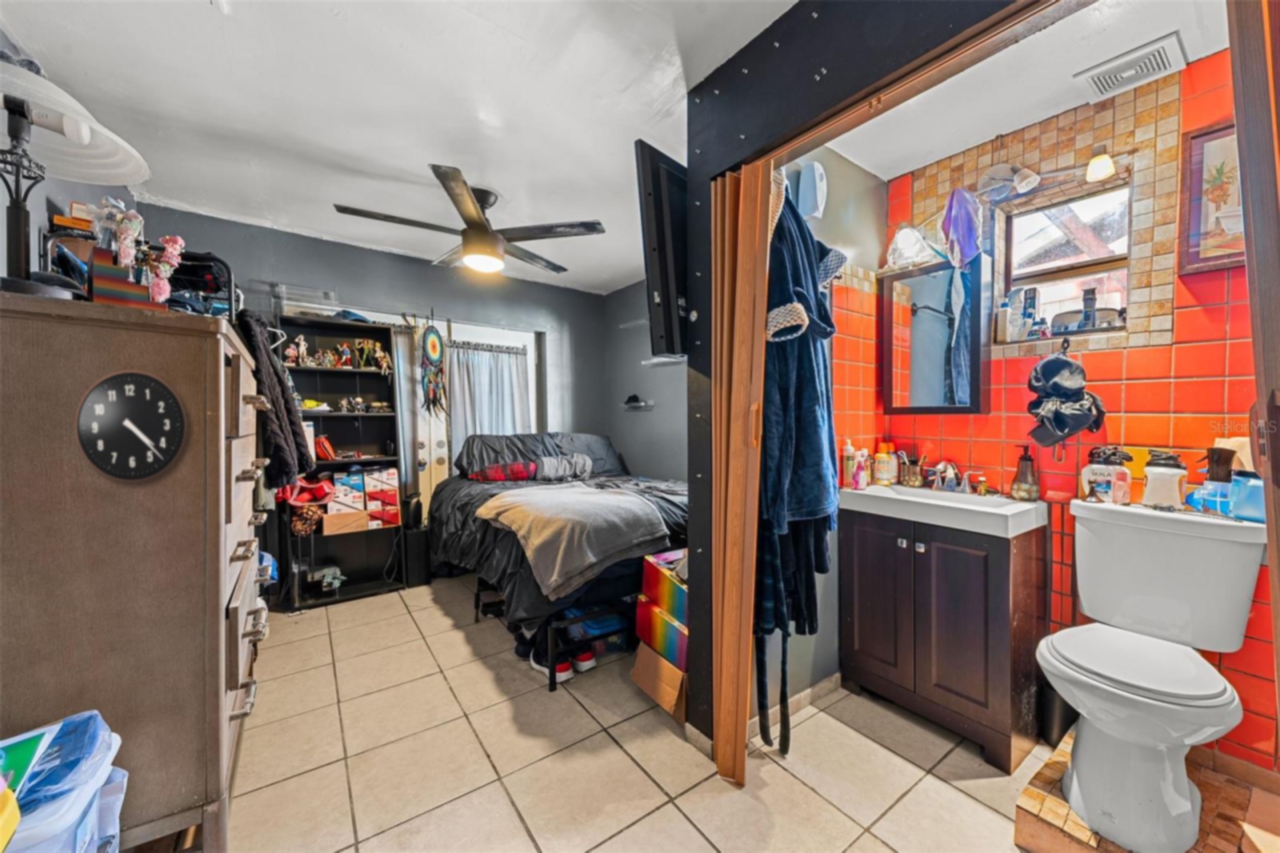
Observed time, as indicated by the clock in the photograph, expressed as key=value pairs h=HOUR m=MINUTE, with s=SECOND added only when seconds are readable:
h=4 m=23
